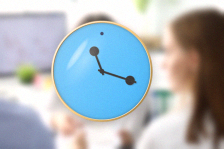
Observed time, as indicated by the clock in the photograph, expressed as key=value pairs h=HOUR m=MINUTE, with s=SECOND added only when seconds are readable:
h=11 m=18
